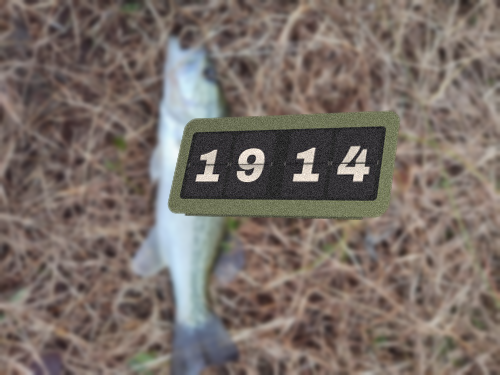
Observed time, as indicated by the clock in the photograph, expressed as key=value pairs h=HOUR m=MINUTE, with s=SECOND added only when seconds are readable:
h=19 m=14
